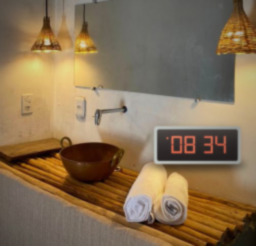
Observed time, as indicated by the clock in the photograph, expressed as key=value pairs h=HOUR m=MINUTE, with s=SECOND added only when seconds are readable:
h=8 m=34
